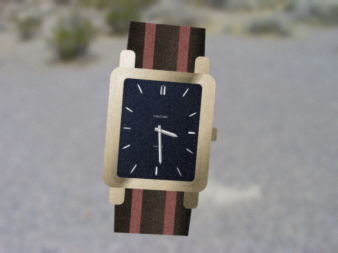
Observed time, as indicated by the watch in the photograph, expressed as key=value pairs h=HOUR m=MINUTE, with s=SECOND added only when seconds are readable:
h=3 m=29
